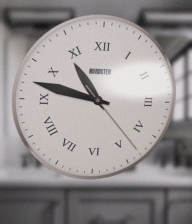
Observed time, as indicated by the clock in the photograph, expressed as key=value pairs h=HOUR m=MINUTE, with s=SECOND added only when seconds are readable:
h=10 m=47 s=23
